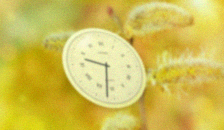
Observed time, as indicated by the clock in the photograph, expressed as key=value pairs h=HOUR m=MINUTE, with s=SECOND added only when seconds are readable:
h=9 m=32
